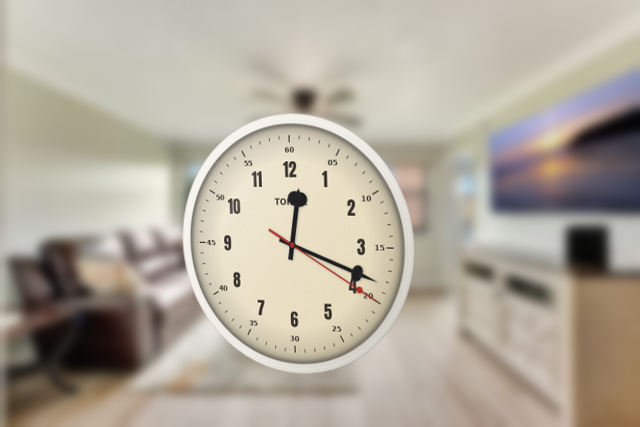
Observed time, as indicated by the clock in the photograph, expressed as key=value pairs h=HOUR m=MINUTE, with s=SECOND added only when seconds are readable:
h=12 m=18 s=20
